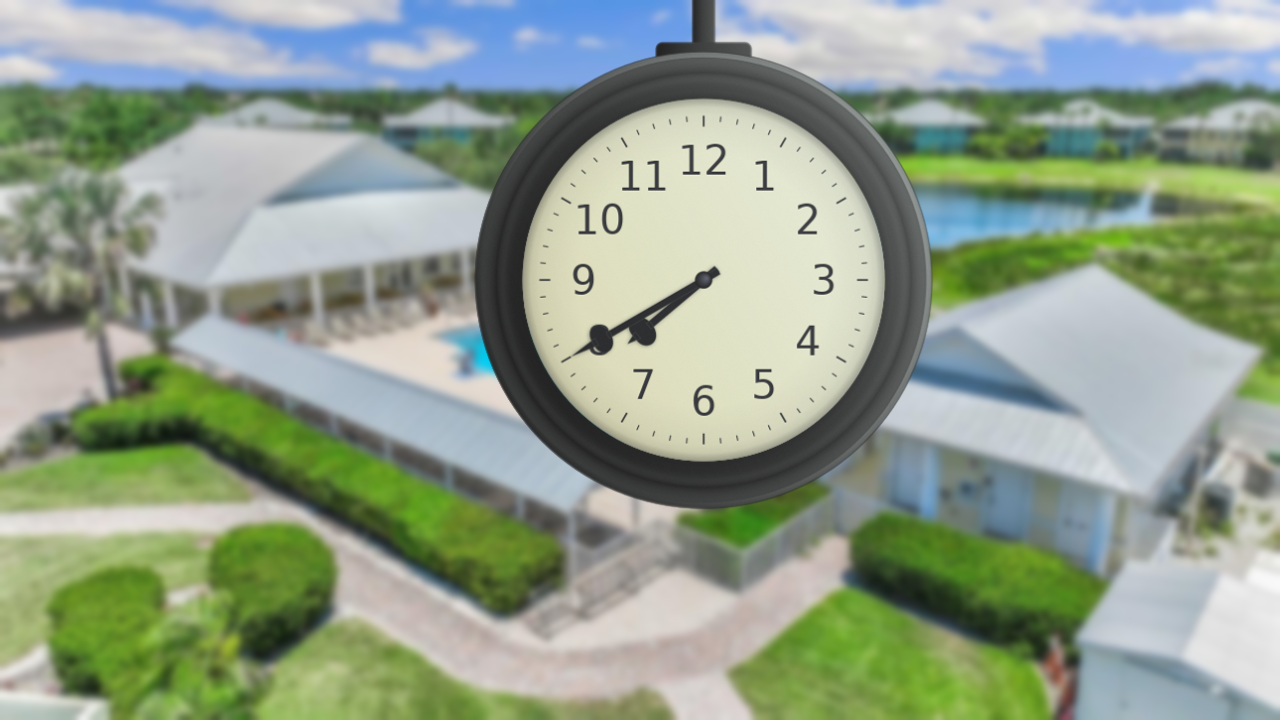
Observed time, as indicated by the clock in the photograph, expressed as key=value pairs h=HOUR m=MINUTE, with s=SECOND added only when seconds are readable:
h=7 m=40
